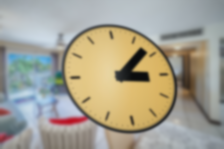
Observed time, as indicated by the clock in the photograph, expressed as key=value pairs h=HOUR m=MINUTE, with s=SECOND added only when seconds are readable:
h=3 m=8
